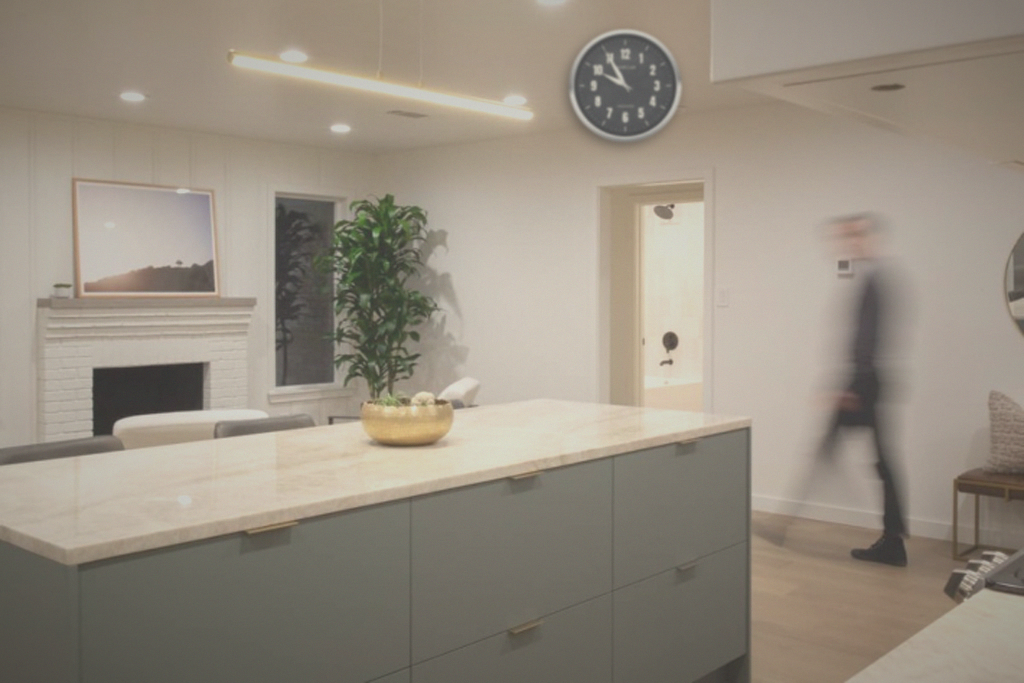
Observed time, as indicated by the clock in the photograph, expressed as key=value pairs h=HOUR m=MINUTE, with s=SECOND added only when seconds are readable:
h=9 m=55
